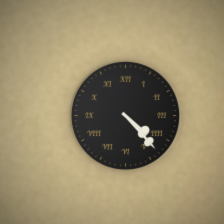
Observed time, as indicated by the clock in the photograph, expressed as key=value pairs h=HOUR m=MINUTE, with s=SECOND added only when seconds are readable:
h=4 m=23
